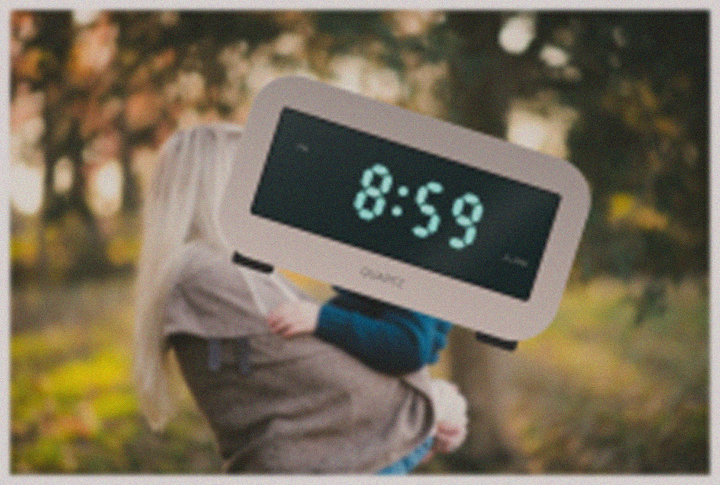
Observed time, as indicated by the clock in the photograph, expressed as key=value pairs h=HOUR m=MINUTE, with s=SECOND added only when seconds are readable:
h=8 m=59
